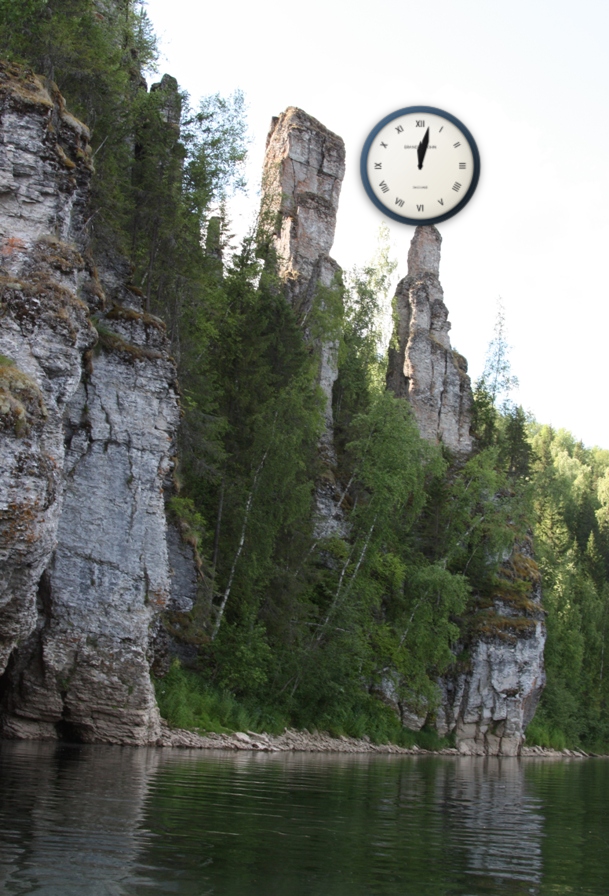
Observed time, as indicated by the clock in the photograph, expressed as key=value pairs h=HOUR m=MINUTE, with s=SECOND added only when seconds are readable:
h=12 m=2
